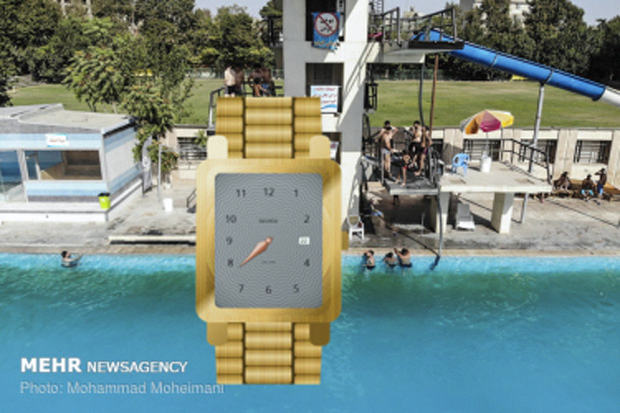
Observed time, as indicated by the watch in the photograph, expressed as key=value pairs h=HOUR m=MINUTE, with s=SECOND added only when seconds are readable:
h=7 m=38
